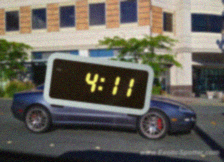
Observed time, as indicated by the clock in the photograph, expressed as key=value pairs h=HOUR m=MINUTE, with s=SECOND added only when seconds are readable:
h=4 m=11
